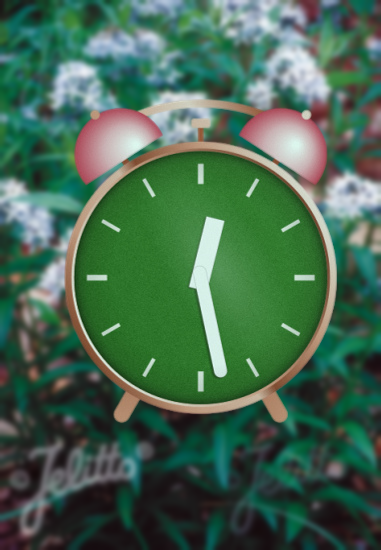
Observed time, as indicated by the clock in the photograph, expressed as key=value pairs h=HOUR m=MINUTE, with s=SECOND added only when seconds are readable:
h=12 m=28
